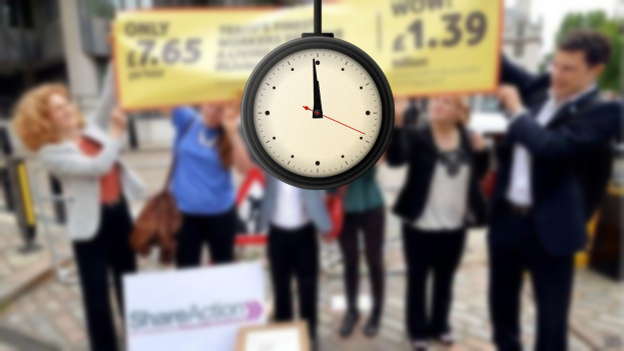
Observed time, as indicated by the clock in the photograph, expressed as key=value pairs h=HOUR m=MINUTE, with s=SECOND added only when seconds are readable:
h=11 m=59 s=19
